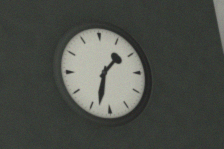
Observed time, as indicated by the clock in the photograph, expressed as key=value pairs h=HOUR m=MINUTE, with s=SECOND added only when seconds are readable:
h=1 m=33
